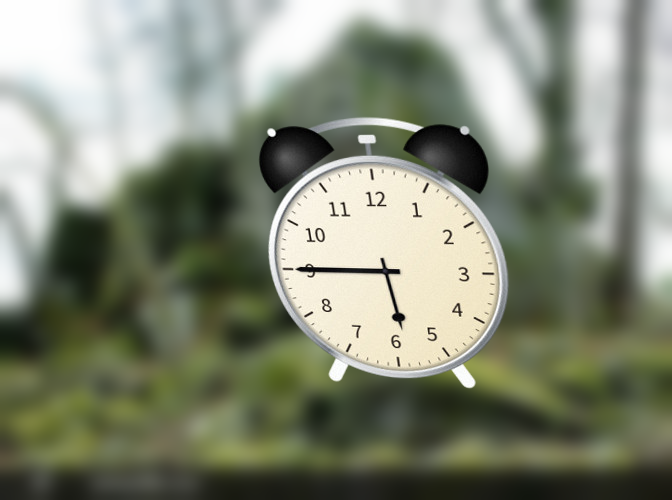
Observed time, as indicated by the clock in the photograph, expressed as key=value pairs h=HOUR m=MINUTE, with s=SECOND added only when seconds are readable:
h=5 m=45
